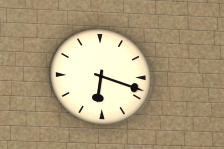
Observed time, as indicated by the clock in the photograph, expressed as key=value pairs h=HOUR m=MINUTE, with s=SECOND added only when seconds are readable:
h=6 m=18
